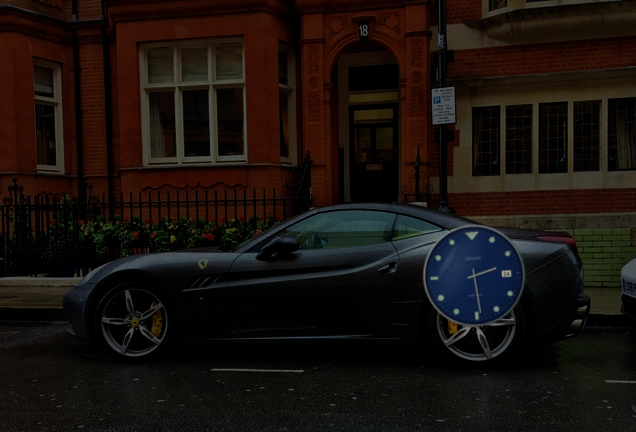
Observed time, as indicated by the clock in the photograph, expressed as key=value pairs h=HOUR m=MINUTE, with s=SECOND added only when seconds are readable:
h=2 m=29
